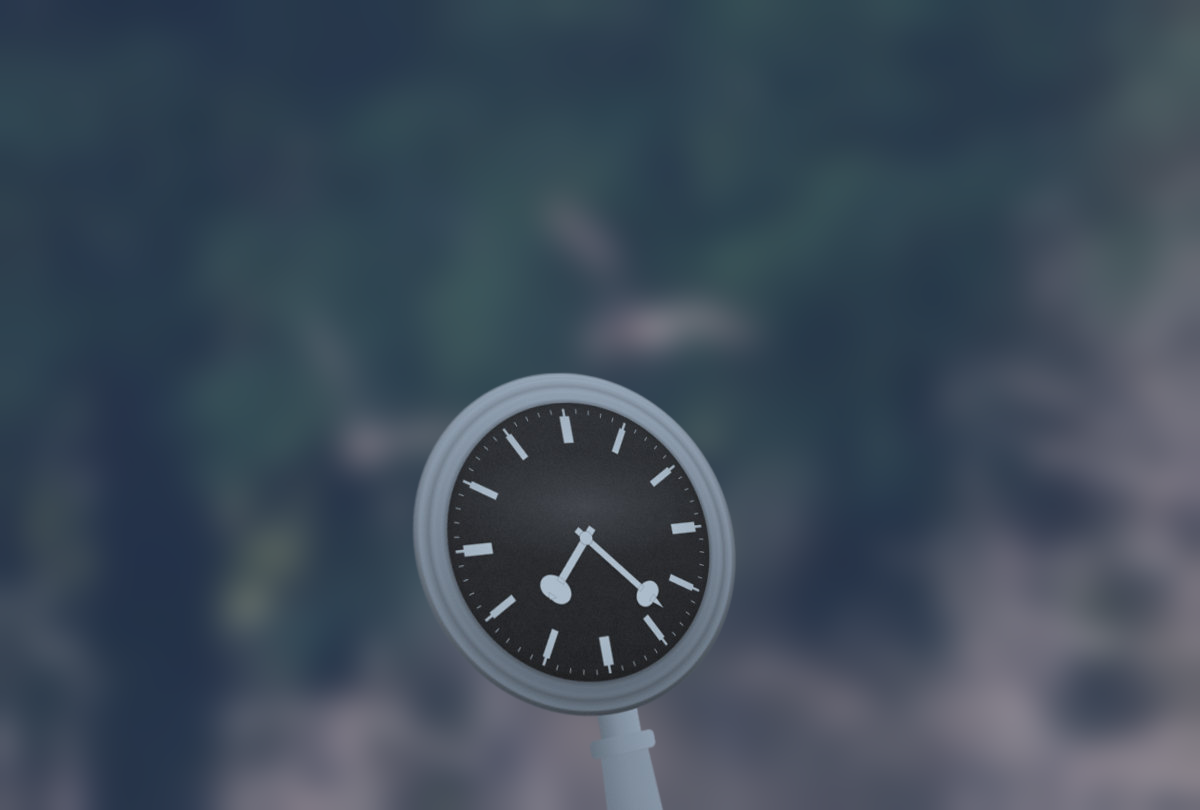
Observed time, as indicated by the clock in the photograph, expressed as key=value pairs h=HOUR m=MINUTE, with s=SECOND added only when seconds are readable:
h=7 m=23
